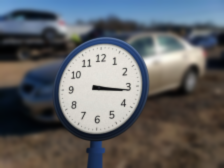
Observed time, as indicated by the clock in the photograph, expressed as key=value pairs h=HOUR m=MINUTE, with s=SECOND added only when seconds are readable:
h=3 m=16
